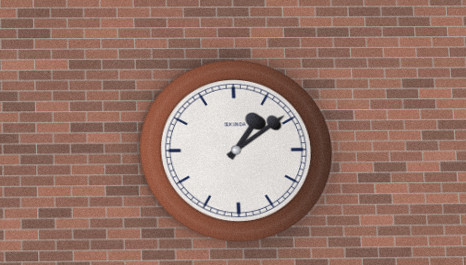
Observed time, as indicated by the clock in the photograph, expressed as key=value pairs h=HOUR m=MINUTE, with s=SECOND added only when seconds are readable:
h=1 m=9
